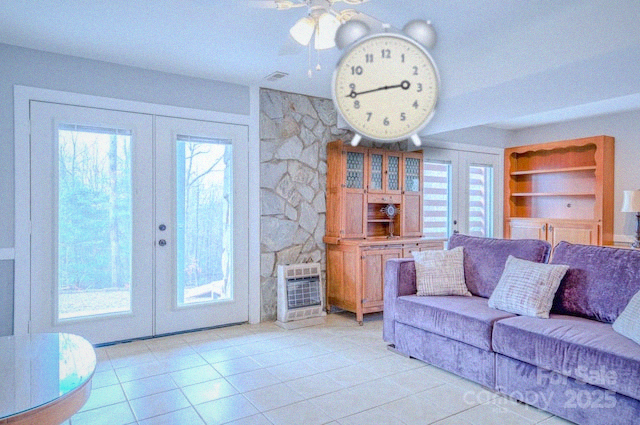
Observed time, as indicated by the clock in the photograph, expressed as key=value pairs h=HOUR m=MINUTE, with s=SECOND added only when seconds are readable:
h=2 m=43
